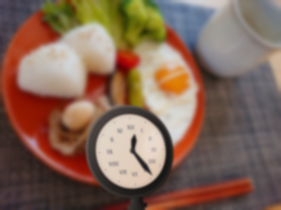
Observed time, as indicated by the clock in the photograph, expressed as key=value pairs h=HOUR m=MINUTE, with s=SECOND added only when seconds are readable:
h=12 m=24
